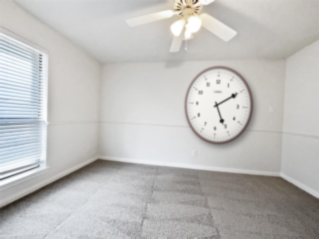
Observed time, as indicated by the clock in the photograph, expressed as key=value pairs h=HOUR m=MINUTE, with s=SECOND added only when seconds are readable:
h=5 m=10
